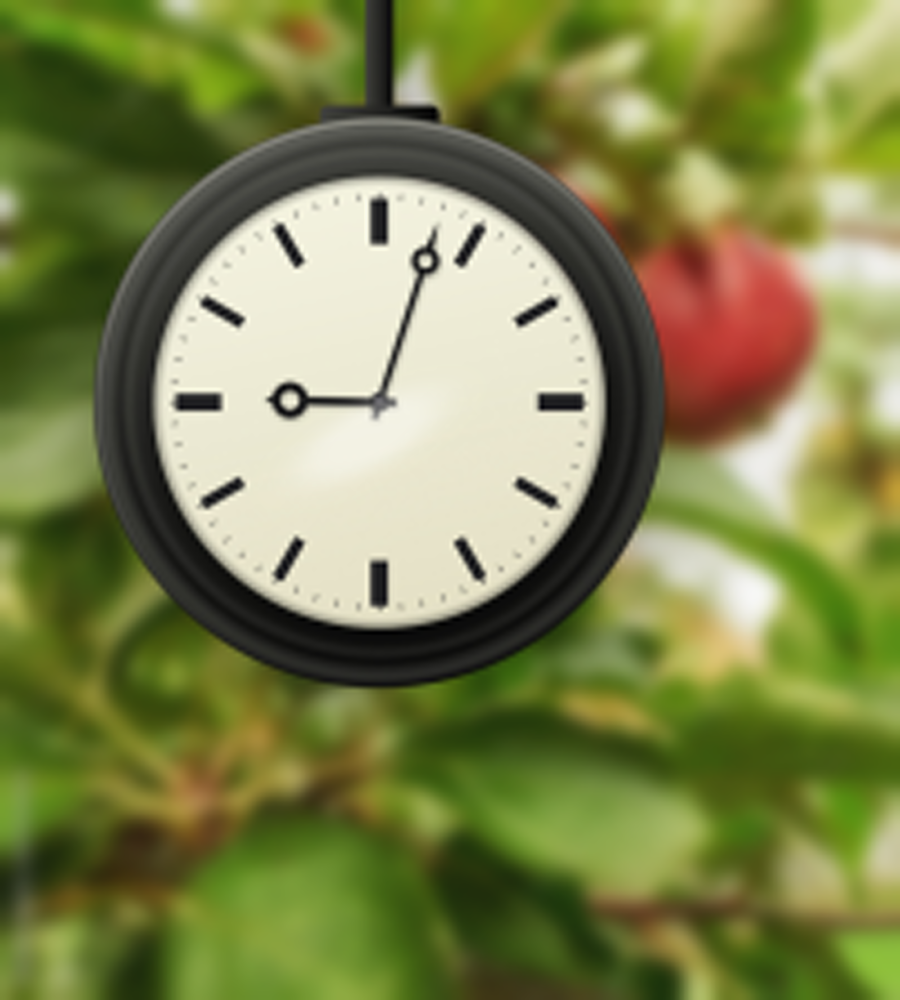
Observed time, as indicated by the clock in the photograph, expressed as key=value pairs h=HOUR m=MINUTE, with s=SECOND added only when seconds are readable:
h=9 m=3
